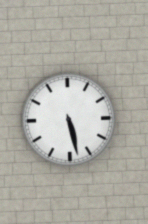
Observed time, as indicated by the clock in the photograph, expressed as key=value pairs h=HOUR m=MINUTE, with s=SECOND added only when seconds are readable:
h=5 m=28
